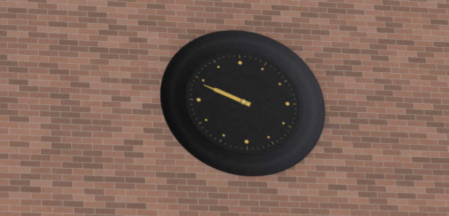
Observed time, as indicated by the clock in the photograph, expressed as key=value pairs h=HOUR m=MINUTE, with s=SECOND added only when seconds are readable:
h=9 m=49
